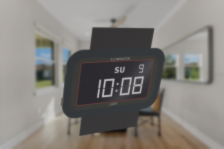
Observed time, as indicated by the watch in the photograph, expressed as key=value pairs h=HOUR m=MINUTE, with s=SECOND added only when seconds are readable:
h=10 m=8
